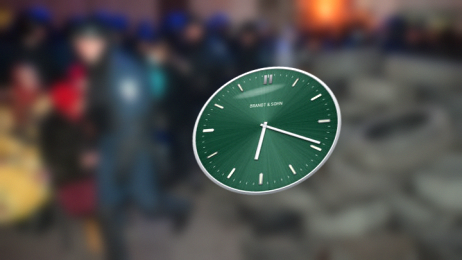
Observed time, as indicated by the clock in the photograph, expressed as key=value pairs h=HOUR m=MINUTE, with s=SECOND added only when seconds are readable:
h=6 m=19
